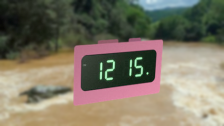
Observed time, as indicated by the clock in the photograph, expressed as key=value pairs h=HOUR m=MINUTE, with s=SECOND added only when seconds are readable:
h=12 m=15
